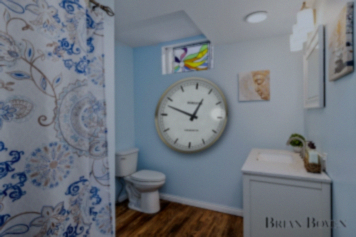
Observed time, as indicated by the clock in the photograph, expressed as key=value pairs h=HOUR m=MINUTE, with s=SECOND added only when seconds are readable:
h=12 m=48
